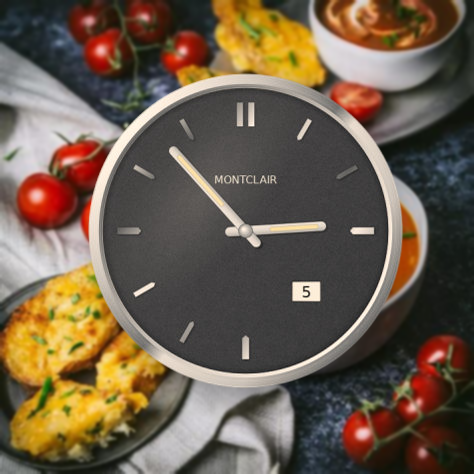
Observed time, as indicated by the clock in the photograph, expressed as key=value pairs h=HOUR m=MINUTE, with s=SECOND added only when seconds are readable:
h=2 m=53
